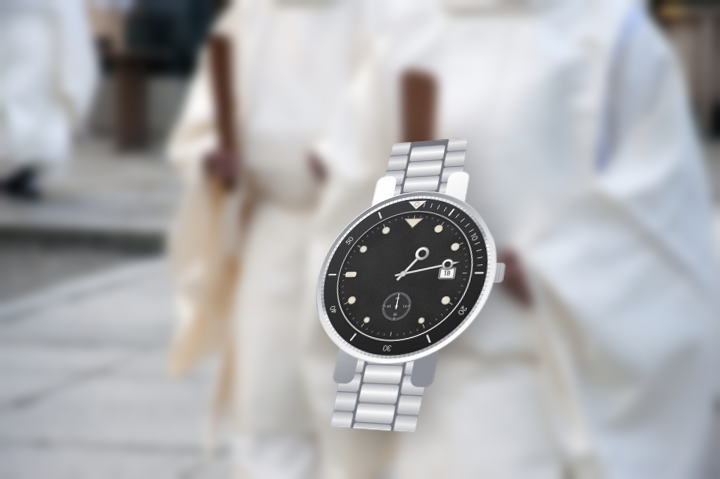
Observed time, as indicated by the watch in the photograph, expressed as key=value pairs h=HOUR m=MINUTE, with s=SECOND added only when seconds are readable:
h=1 m=13
